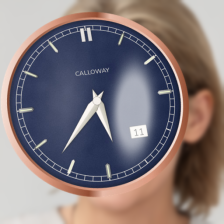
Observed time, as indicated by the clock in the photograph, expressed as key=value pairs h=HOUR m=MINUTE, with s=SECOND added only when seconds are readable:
h=5 m=37
